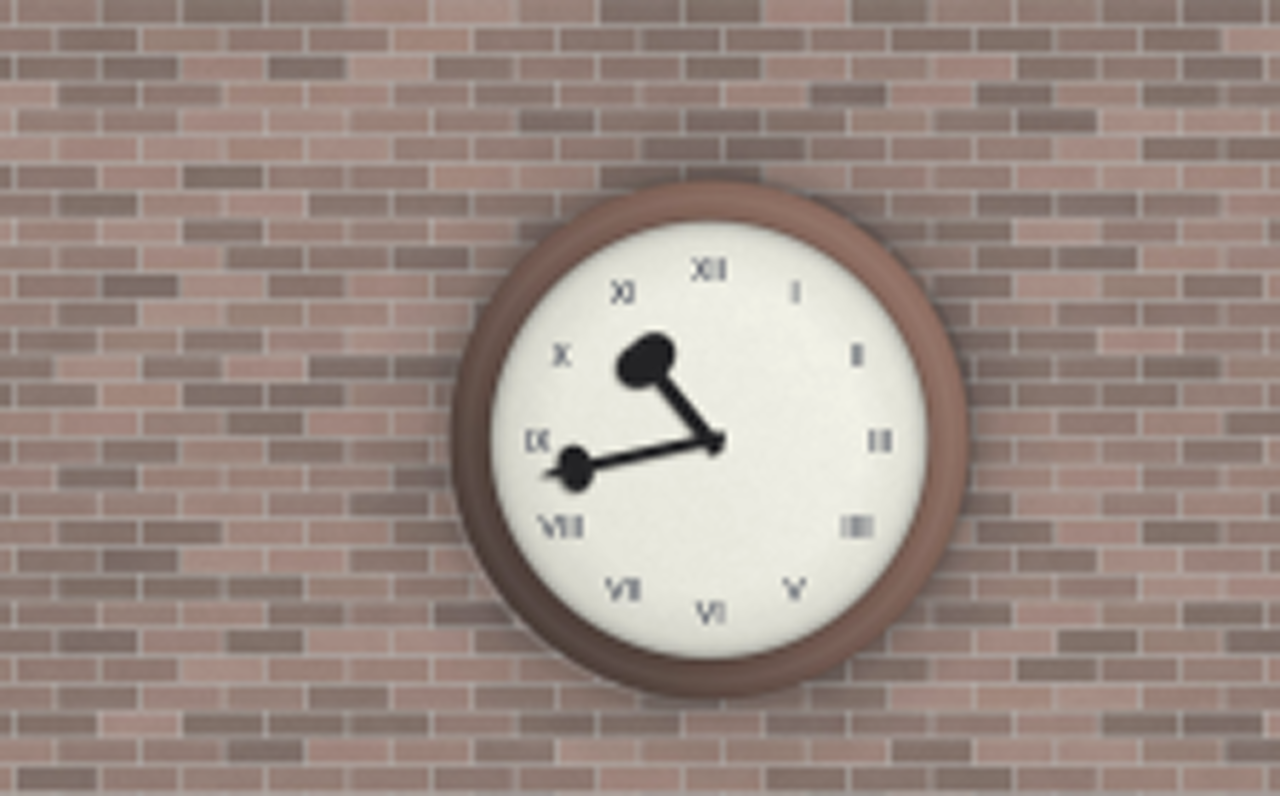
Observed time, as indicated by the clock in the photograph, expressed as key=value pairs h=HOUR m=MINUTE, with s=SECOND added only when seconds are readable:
h=10 m=43
